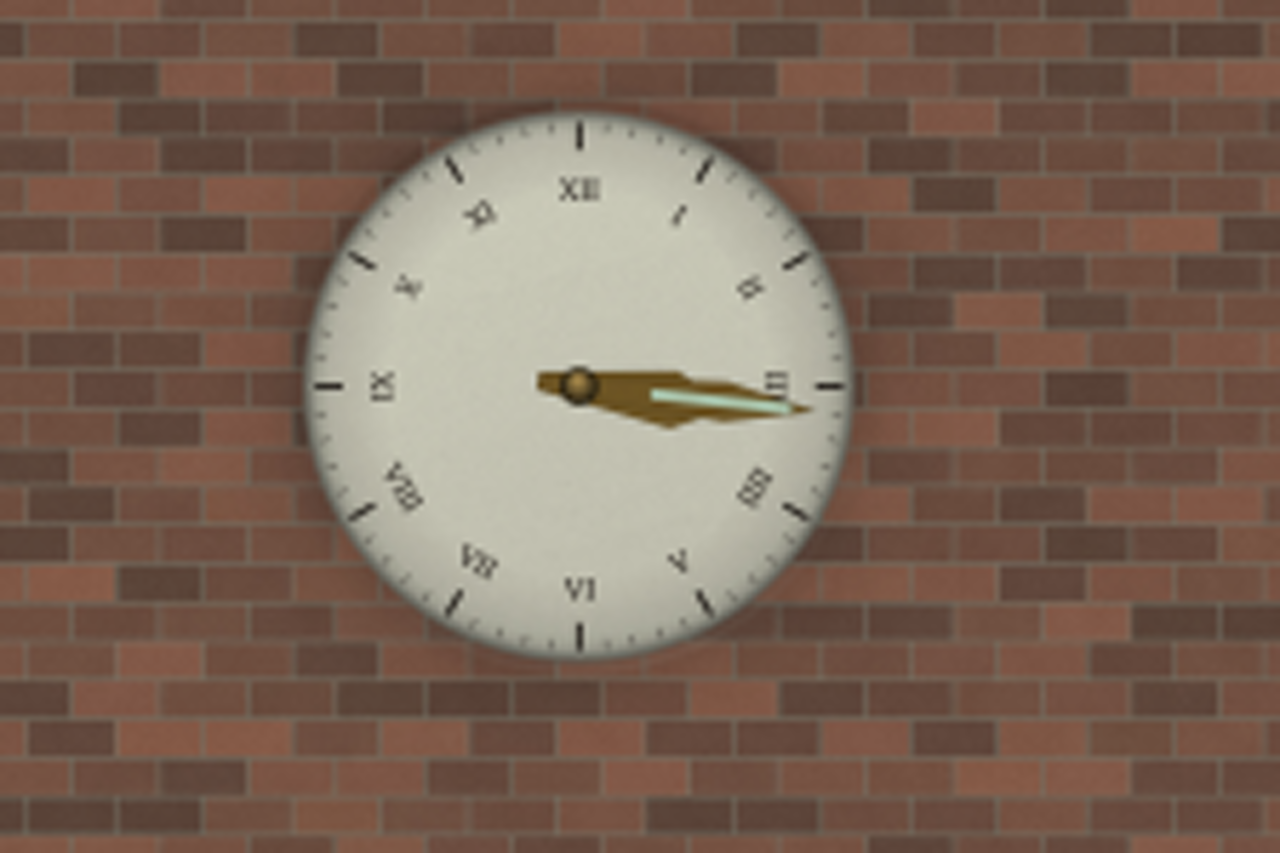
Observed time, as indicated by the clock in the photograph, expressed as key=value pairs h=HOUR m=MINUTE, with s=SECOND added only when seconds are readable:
h=3 m=16
